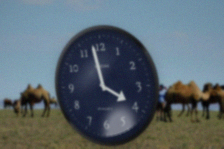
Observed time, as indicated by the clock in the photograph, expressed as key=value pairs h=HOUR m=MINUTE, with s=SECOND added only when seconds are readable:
h=3 m=58
